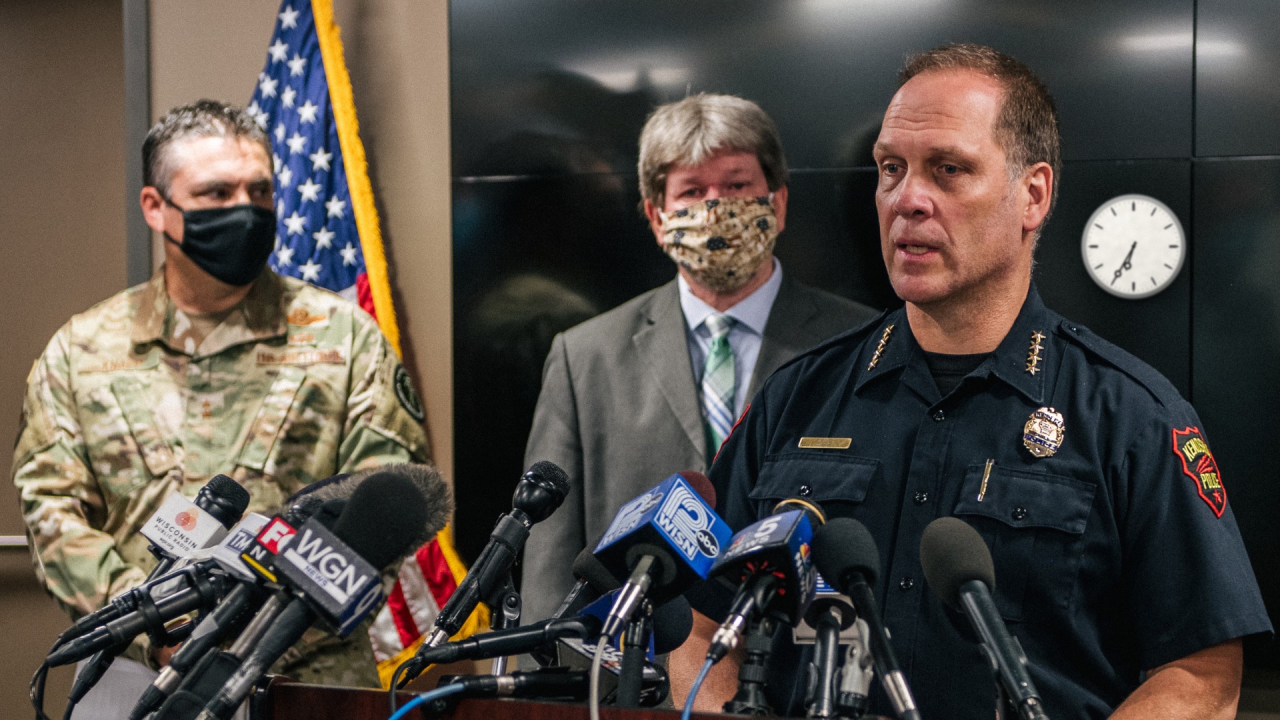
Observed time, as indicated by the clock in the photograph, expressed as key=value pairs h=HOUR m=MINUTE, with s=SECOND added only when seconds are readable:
h=6 m=35
